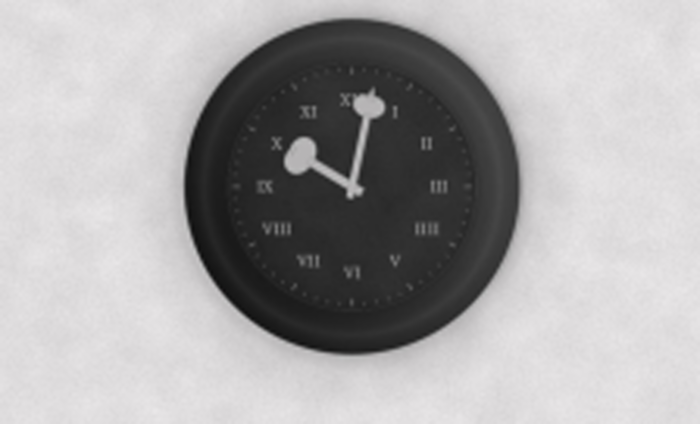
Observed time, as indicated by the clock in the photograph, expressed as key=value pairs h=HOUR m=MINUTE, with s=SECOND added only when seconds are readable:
h=10 m=2
